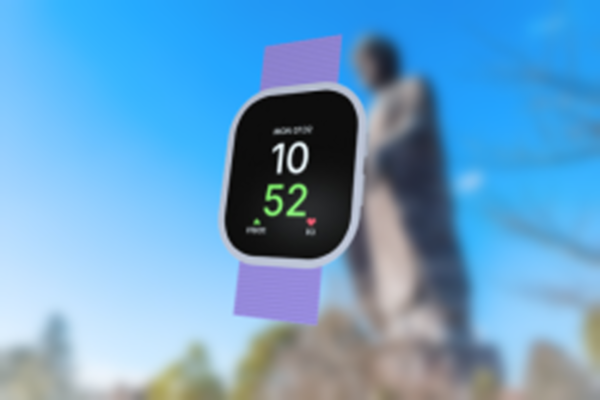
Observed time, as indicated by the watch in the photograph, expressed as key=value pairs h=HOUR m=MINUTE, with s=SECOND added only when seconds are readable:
h=10 m=52
